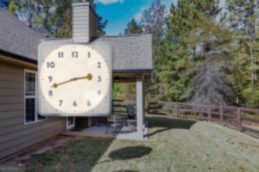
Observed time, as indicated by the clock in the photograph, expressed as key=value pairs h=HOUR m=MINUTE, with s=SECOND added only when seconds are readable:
h=2 m=42
